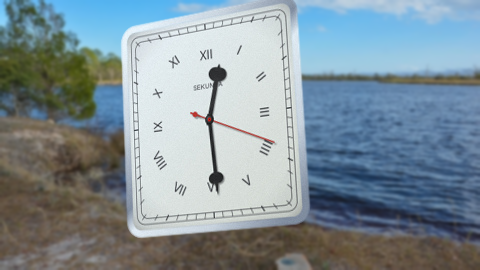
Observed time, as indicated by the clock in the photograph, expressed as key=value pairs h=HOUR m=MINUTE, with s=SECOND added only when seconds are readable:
h=12 m=29 s=19
